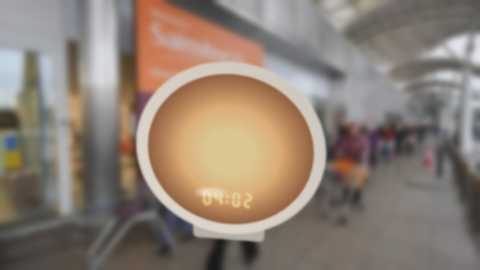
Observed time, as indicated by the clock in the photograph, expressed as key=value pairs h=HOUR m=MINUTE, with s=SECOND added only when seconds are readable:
h=4 m=2
